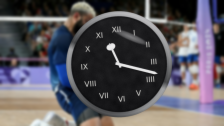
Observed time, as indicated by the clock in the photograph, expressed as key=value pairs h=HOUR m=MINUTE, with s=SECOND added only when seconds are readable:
h=11 m=18
